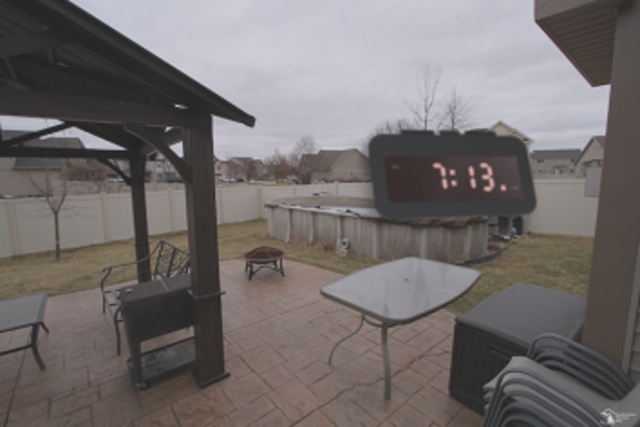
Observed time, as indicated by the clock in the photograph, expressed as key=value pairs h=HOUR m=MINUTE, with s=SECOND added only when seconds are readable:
h=7 m=13
